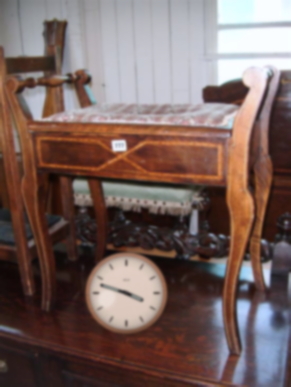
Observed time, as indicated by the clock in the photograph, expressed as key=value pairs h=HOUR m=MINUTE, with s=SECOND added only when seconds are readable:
h=3 m=48
